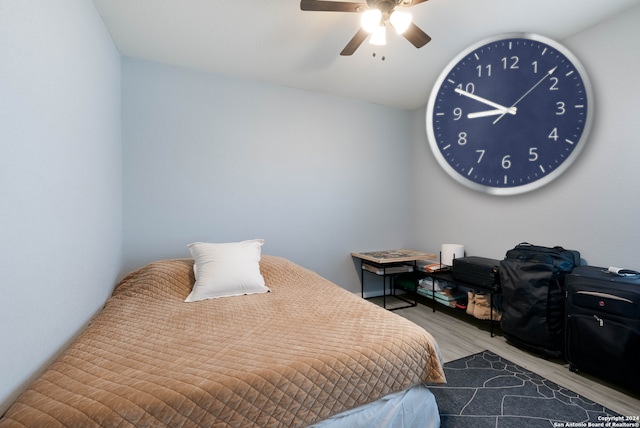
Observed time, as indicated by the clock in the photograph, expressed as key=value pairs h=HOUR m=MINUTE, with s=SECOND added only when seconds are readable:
h=8 m=49 s=8
